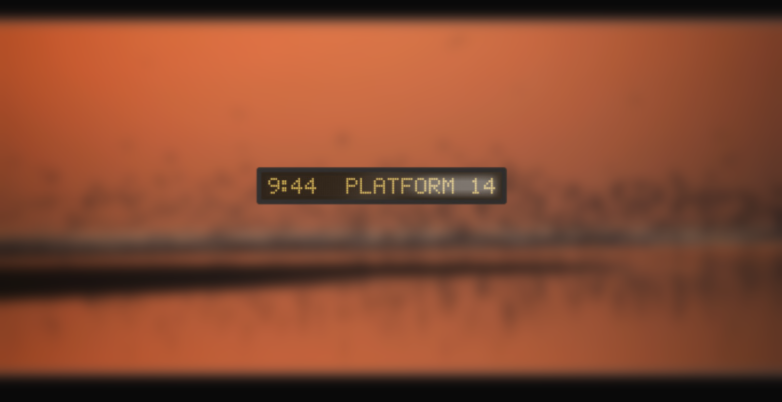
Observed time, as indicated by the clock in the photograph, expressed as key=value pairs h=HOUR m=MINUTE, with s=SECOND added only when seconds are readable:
h=9 m=44
